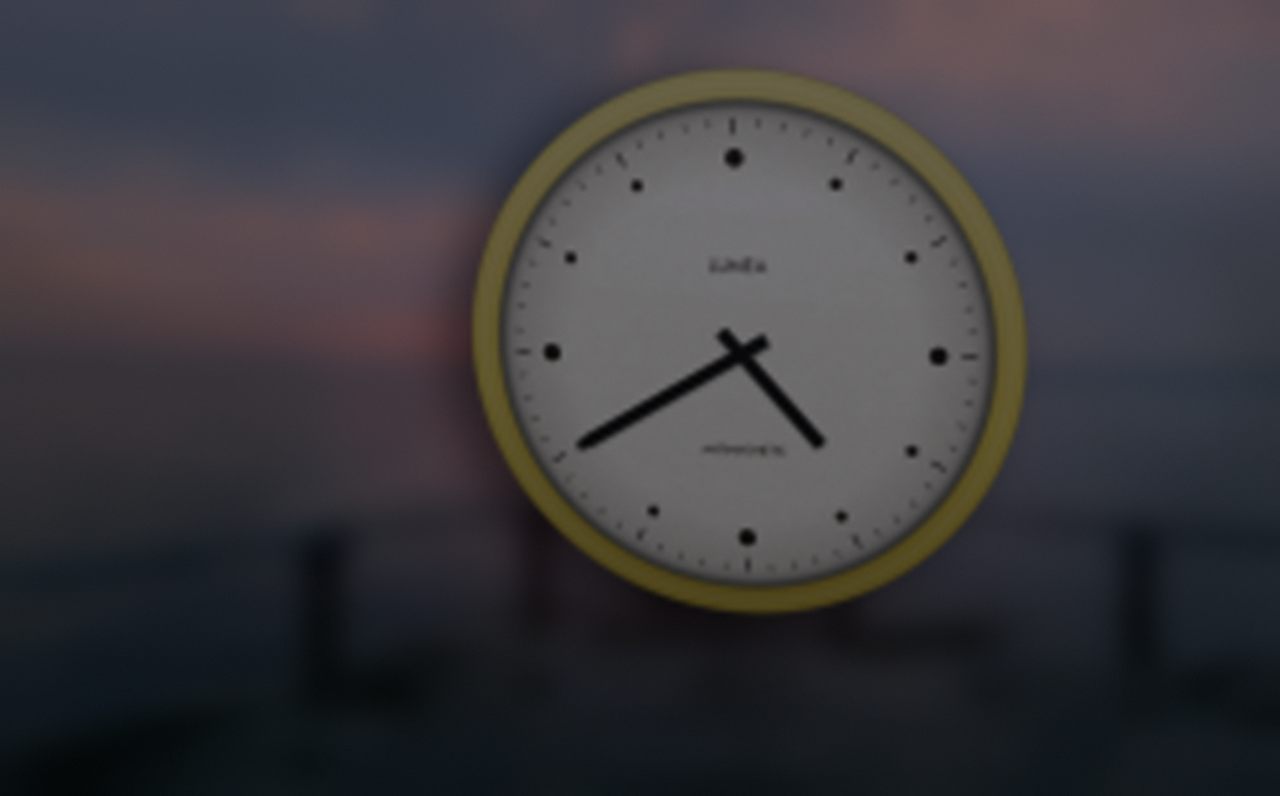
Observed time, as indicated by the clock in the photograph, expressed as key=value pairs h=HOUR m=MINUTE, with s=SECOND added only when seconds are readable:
h=4 m=40
